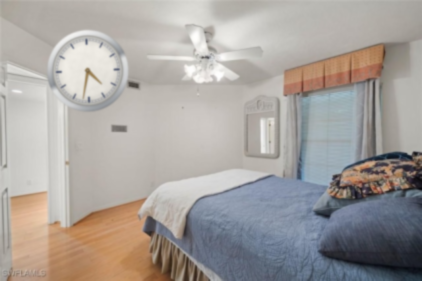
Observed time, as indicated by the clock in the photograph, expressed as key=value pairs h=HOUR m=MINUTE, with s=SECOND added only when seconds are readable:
h=4 m=32
